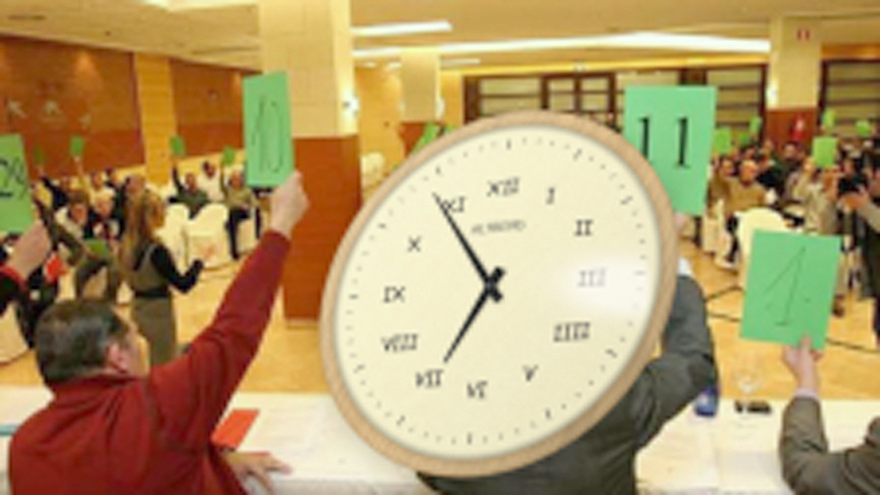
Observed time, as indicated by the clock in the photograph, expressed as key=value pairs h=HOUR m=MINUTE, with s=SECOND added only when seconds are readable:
h=6 m=54
